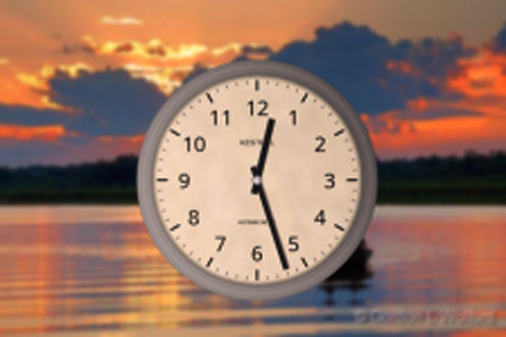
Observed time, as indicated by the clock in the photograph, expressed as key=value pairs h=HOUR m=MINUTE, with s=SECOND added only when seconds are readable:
h=12 m=27
